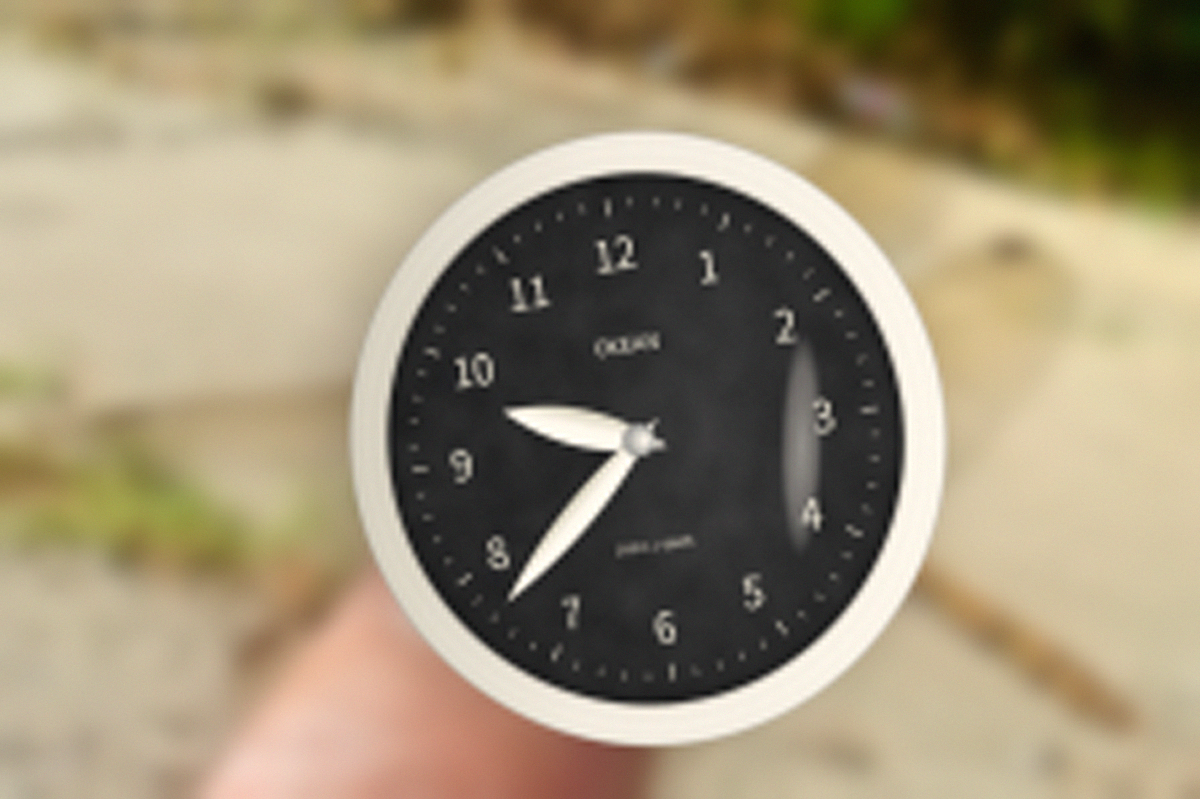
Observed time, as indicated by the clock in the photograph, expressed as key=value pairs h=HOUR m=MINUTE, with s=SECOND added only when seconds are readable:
h=9 m=38
